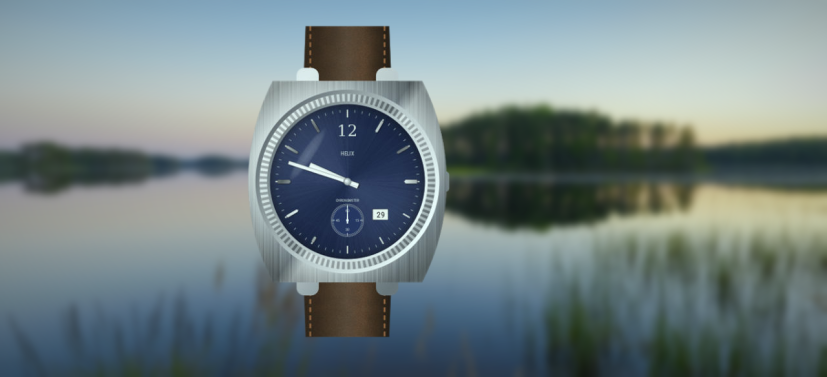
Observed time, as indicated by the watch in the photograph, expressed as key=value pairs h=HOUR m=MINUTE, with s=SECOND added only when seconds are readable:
h=9 m=48
